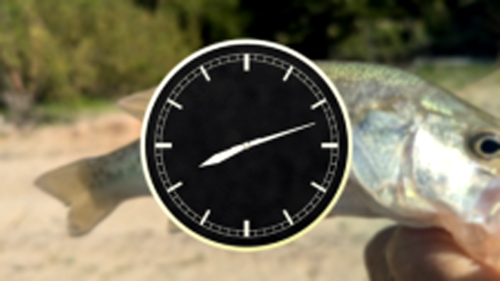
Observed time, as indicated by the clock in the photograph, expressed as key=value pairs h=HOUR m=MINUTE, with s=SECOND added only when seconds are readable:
h=8 m=12
